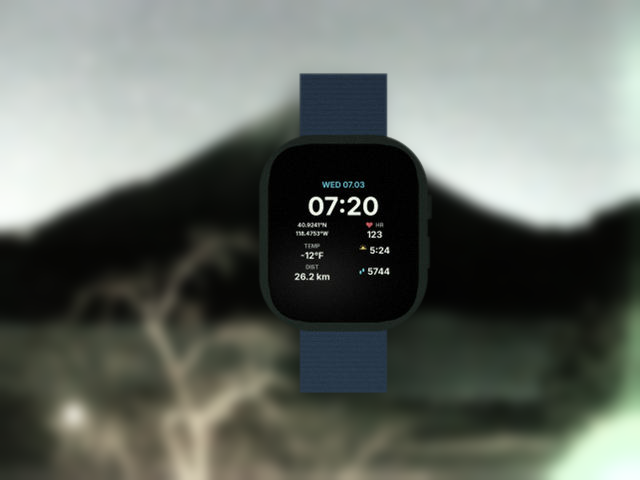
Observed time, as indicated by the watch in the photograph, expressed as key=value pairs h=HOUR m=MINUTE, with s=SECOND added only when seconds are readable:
h=7 m=20
